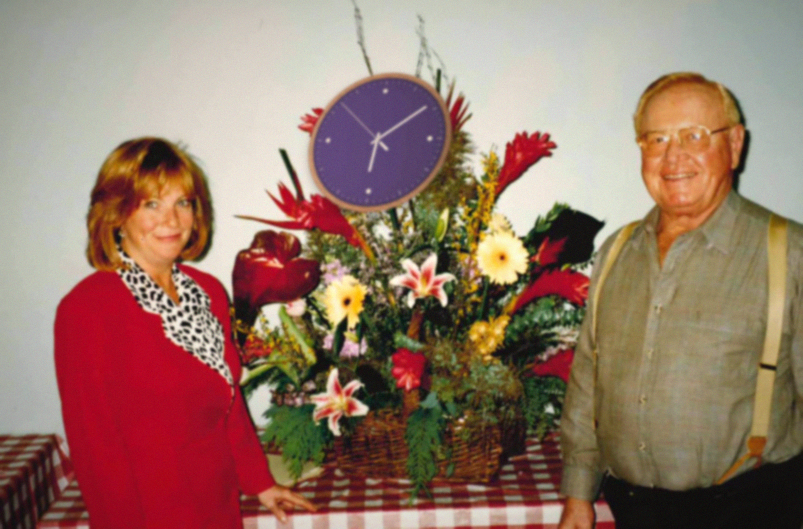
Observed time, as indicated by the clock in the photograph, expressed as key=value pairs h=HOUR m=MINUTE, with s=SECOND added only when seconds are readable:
h=6 m=8 s=52
